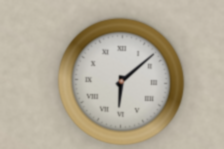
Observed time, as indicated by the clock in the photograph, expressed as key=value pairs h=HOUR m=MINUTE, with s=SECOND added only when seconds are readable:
h=6 m=8
